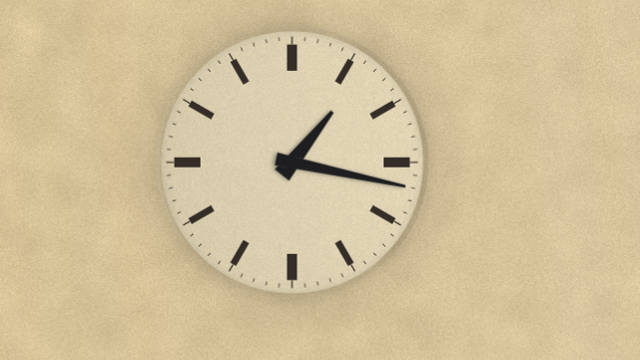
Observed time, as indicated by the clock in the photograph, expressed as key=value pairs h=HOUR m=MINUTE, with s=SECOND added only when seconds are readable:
h=1 m=17
